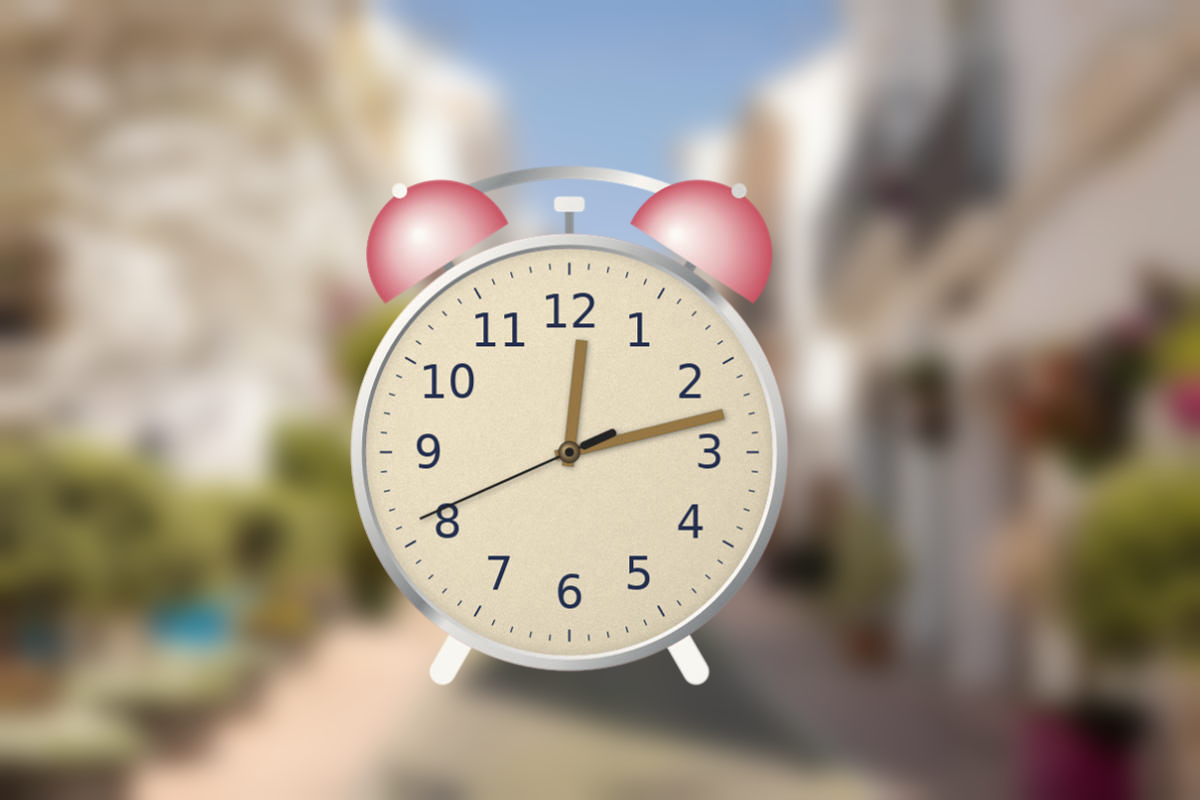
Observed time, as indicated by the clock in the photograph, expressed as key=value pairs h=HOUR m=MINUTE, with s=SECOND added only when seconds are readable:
h=12 m=12 s=41
